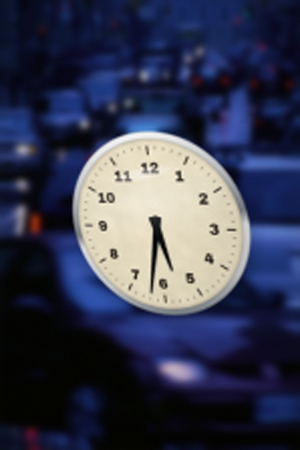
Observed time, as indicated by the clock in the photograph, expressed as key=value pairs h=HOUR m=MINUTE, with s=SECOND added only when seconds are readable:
h=5 m=32
